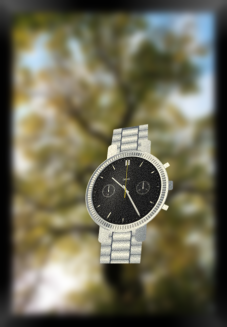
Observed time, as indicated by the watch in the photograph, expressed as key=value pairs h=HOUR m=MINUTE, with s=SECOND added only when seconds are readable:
h=10 m=25
